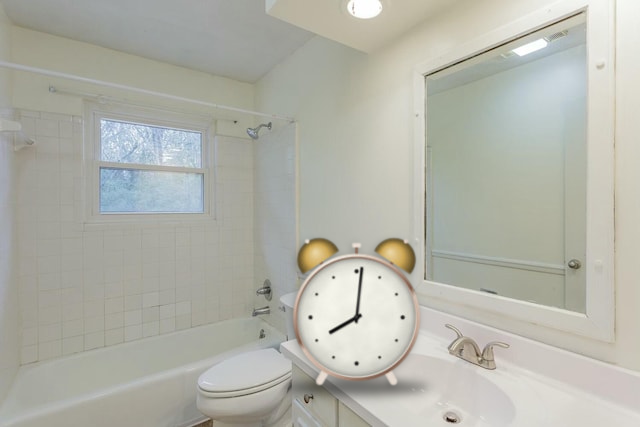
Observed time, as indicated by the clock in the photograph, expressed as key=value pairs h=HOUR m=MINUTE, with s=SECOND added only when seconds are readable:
h=8 m=1
